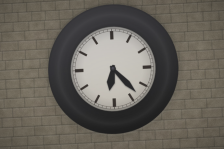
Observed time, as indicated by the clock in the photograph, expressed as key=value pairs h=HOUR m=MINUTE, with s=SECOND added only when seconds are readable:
h=6 m=23
